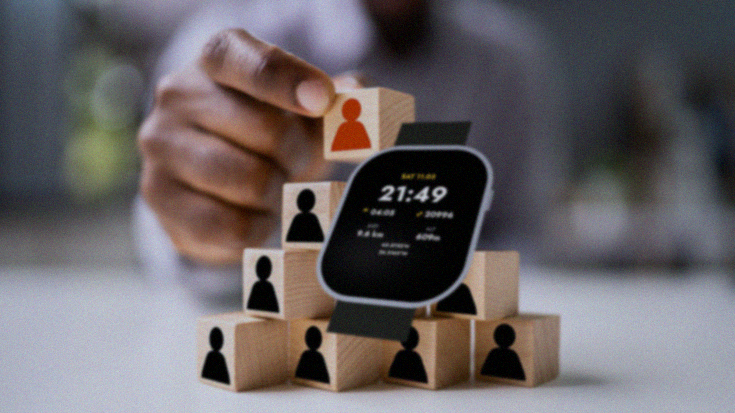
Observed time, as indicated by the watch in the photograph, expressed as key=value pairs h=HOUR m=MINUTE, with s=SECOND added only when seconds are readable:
h=21 m=49
